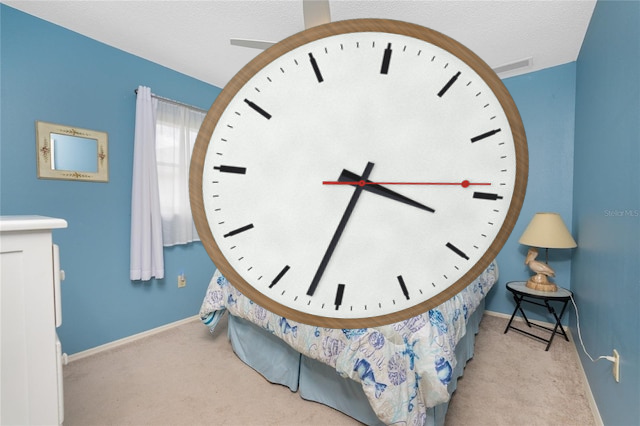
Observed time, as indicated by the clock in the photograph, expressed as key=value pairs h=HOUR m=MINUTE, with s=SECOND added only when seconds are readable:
h=3 m=32 s=14
